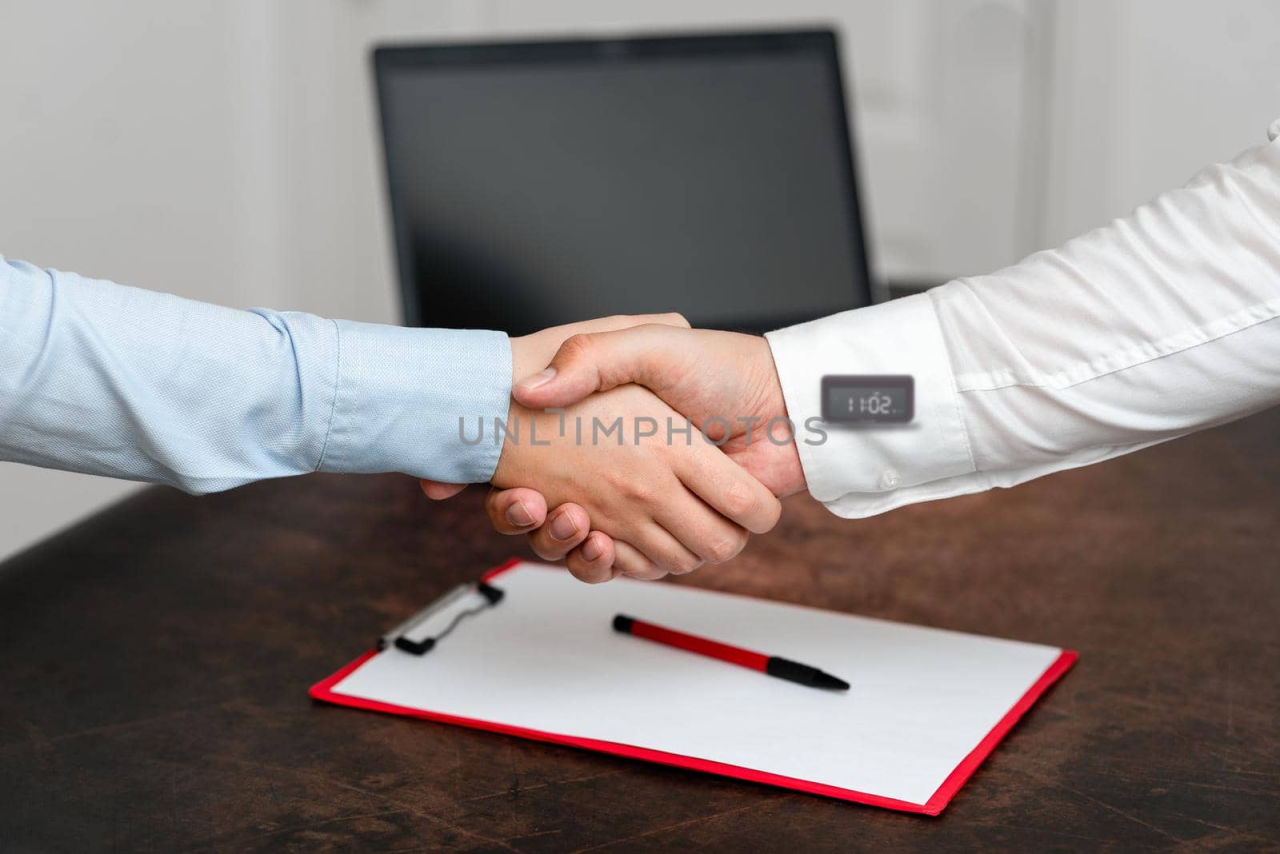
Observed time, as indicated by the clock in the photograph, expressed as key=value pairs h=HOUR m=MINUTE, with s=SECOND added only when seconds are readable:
h=11 m=2
